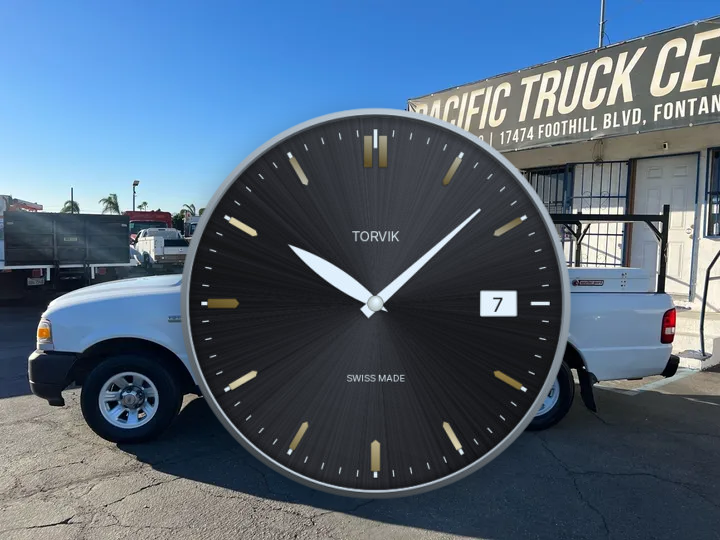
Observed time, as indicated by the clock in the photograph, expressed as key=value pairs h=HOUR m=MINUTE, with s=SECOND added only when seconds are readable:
h=10 m=8
